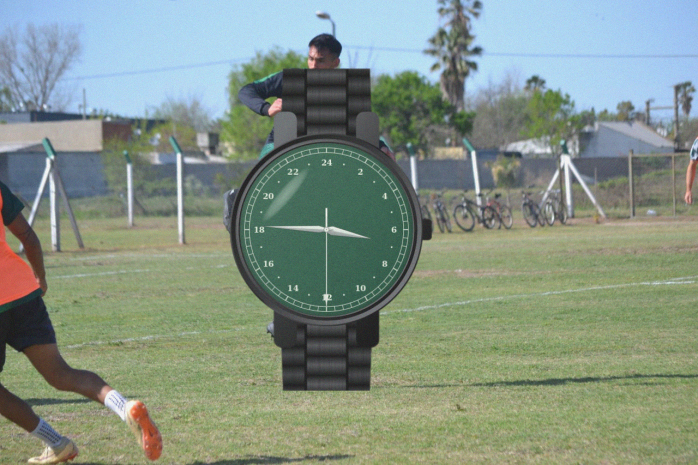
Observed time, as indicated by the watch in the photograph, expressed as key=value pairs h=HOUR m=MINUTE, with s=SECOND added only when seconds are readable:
h=6 m=45 s=30
